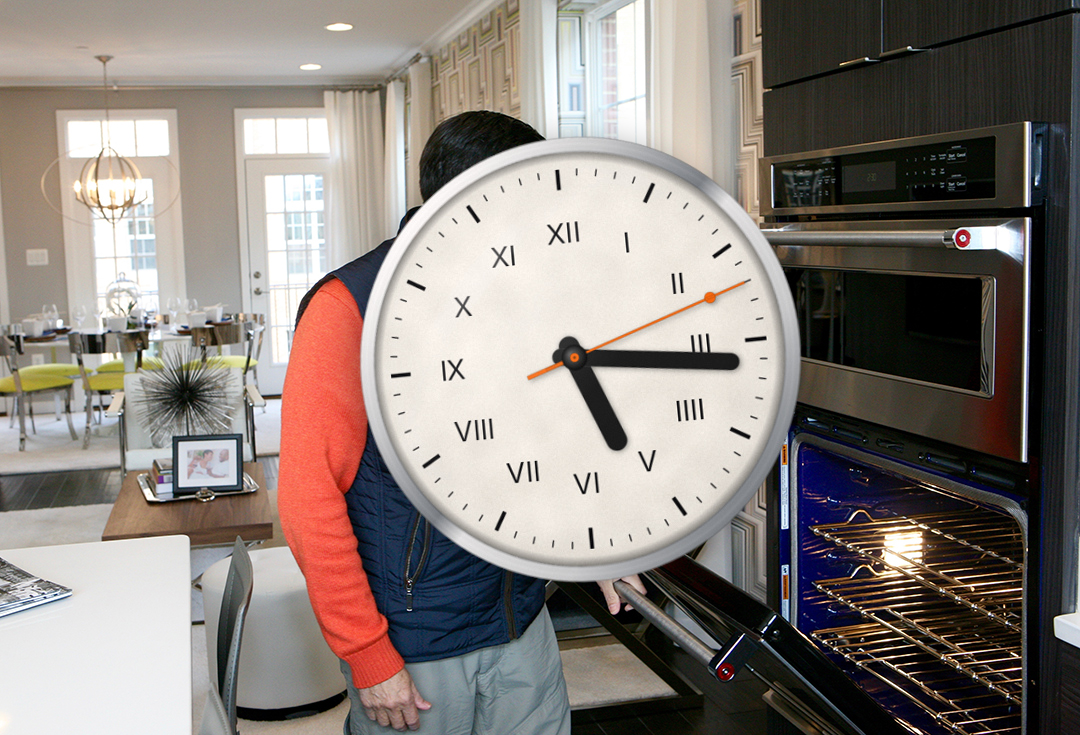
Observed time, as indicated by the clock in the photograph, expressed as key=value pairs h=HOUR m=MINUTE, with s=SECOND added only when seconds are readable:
h=5 m=16 s=12
